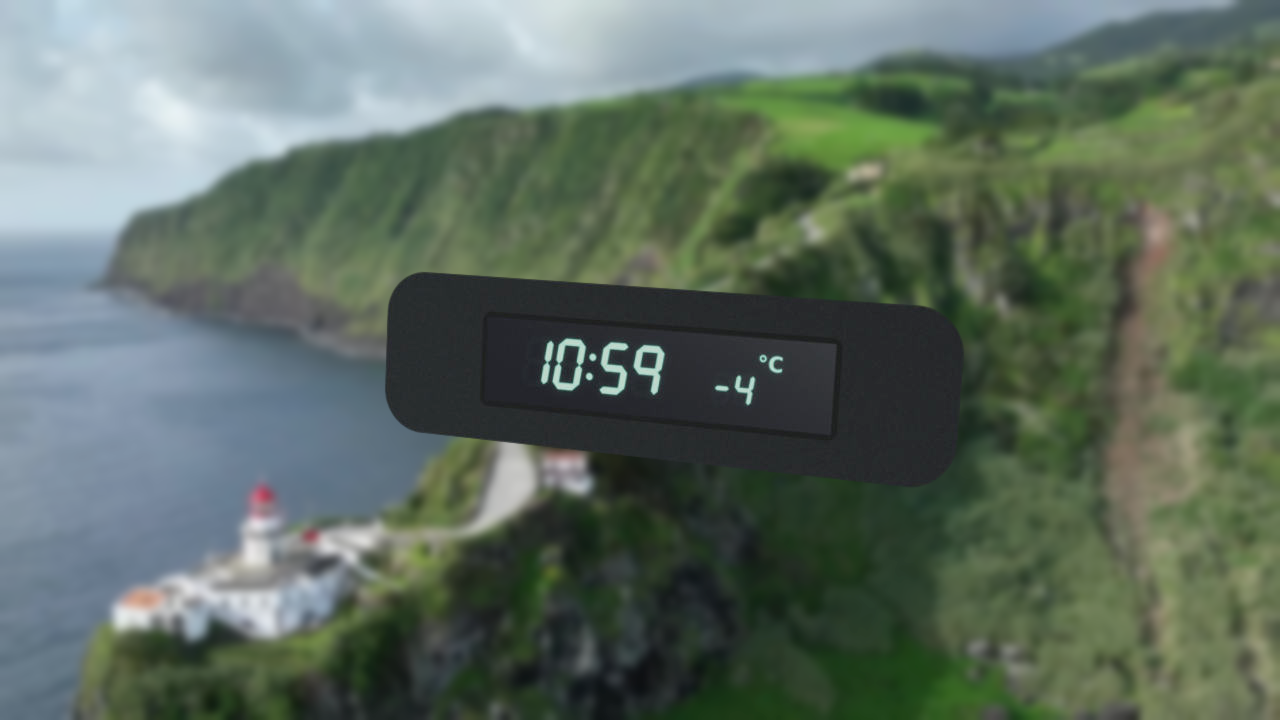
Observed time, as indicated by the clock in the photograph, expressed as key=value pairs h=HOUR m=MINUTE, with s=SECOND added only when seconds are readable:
h=10 m=59
